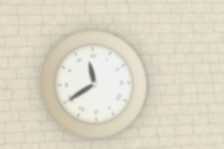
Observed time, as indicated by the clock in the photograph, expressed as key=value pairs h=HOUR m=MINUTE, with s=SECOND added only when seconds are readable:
h=11 m=40
